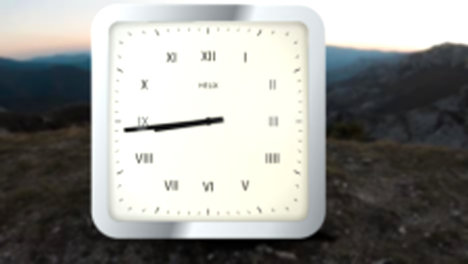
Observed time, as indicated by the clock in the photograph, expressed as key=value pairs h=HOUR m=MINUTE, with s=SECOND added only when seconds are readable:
h=8 m=44
